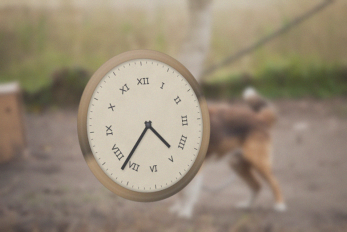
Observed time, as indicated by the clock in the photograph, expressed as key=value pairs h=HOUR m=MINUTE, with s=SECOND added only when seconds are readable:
h=4 m=37
